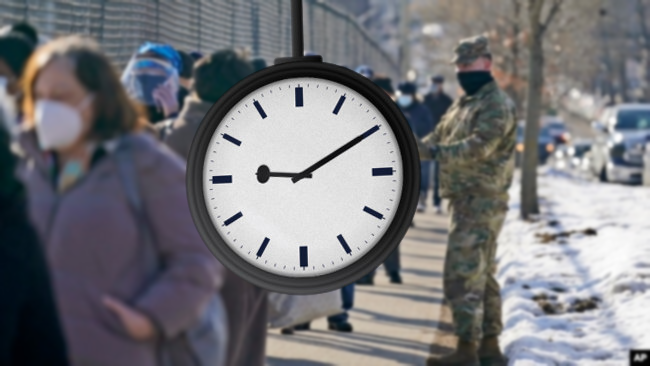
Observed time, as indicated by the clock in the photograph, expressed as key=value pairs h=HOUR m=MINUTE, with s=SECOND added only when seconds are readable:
h=9 m=10
